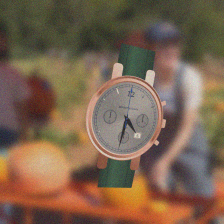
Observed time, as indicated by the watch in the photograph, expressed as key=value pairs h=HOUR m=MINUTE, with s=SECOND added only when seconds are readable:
h=4 m=31
